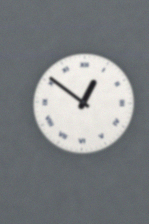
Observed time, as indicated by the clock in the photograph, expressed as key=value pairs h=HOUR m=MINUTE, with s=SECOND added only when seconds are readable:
h=12 m=51
